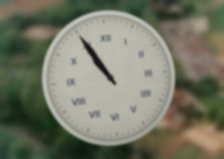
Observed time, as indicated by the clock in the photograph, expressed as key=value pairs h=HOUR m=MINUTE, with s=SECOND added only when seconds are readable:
h=10 m=55
